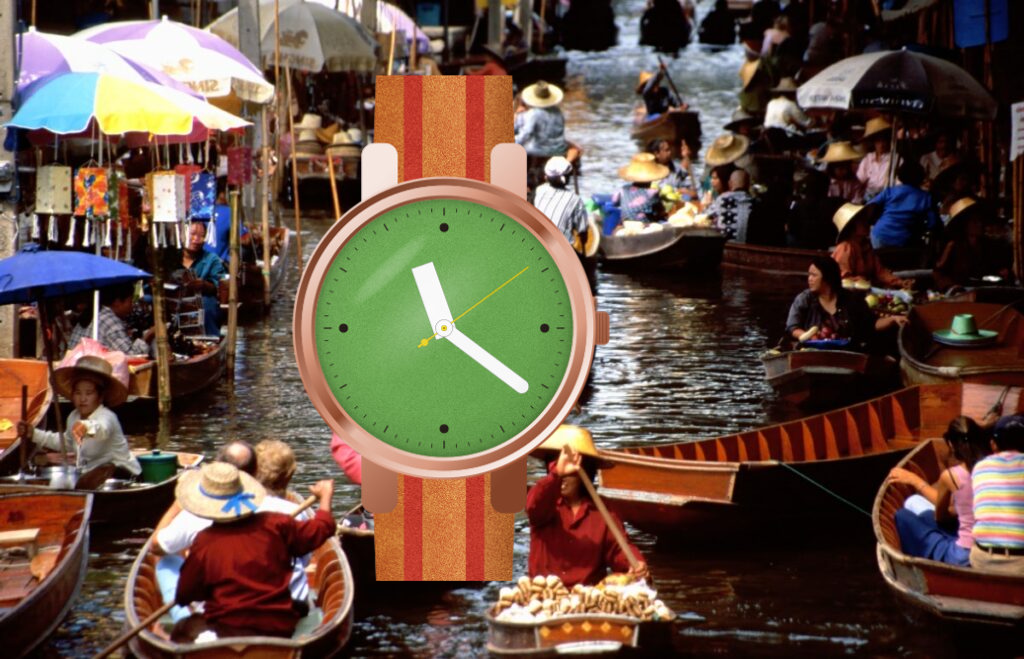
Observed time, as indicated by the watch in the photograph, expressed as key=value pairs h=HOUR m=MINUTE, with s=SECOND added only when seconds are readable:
h=11 m=21 s=9
